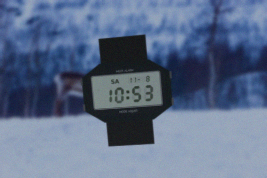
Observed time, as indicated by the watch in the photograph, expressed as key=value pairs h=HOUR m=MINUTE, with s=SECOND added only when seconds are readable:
h=10 m=53
